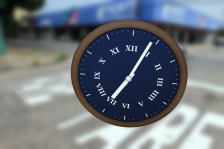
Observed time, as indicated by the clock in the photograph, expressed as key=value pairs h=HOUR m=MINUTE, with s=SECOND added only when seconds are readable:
h=7 m=4
